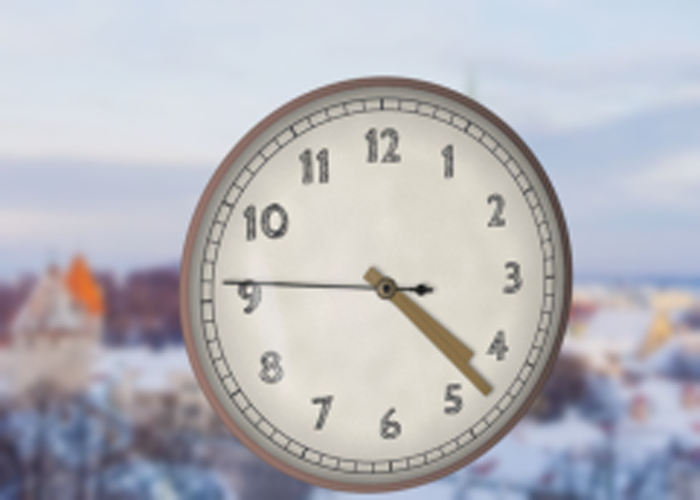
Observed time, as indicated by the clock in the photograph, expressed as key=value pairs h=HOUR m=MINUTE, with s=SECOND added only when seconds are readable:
h=4 m=22 s=46
